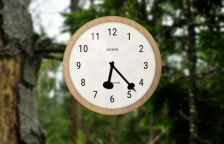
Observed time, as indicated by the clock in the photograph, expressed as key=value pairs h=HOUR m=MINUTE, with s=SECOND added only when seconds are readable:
h=6 m=23
